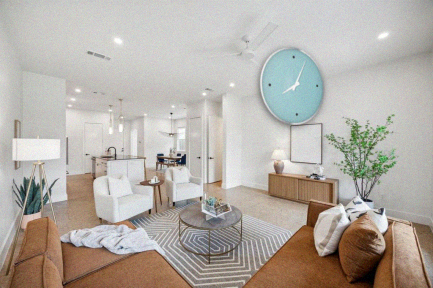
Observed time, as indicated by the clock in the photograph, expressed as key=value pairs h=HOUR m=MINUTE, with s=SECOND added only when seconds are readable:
h=8 m=5
